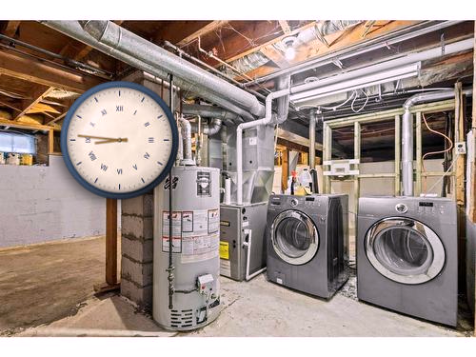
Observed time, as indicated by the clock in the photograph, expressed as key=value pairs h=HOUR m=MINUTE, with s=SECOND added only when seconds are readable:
h=8 m=46
